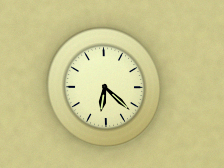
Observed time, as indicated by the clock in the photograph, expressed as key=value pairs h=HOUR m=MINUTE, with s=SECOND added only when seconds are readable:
h=6 m=22
